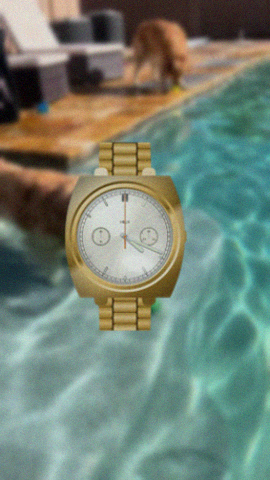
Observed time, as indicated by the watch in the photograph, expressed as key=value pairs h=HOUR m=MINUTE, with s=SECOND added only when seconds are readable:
h=4 m=19
